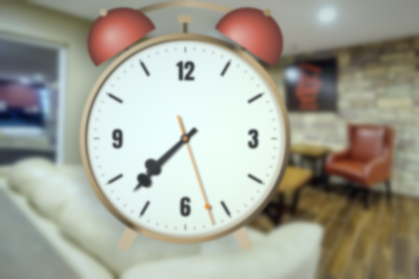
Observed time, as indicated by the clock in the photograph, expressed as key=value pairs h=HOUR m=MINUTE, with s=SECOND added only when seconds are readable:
h=7 m=37 s=27
